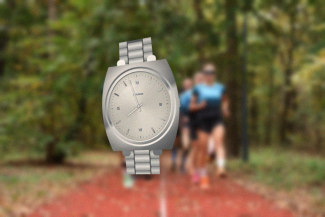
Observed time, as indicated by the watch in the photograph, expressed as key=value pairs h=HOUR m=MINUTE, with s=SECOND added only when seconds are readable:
h=7 m=57
